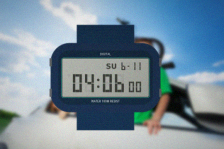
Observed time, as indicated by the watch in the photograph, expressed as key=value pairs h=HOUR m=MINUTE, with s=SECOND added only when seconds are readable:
h=4 m=6 s=0
